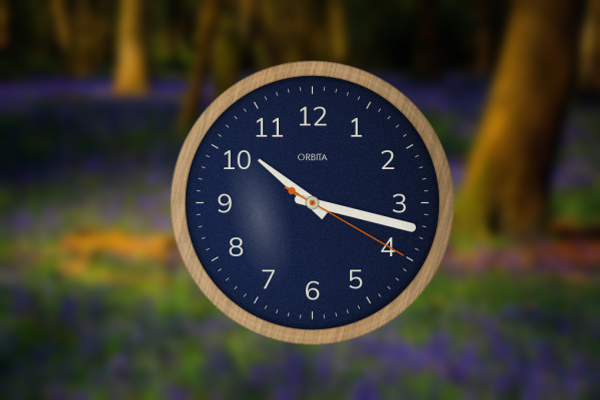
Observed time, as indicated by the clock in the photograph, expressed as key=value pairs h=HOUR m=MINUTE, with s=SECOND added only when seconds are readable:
h=10 m=17 s=20
